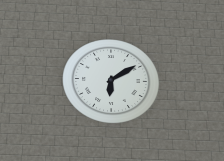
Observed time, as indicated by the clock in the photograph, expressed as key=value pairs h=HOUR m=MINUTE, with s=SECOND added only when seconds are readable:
h=6 m=9
